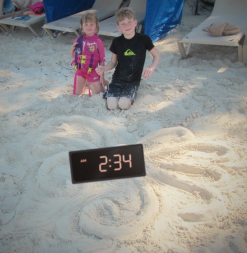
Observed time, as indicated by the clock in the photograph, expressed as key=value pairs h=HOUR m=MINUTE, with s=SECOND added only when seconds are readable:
h=2 m=34
